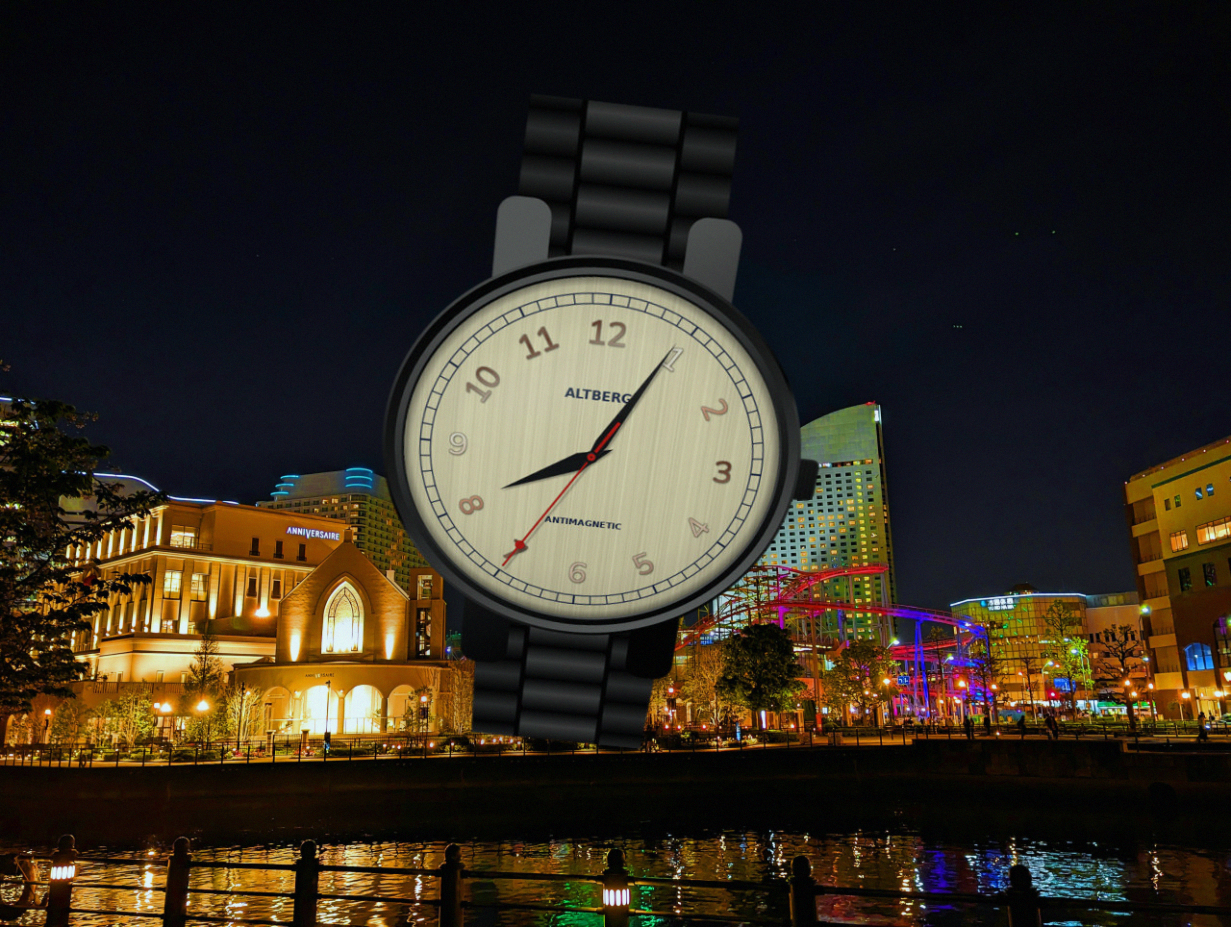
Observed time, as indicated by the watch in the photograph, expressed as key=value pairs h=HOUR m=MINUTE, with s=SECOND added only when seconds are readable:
h=8 m=4 s=35
